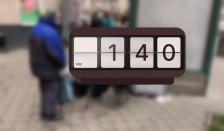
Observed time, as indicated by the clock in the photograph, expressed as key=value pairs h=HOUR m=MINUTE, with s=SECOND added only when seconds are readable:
h=1 m=40
